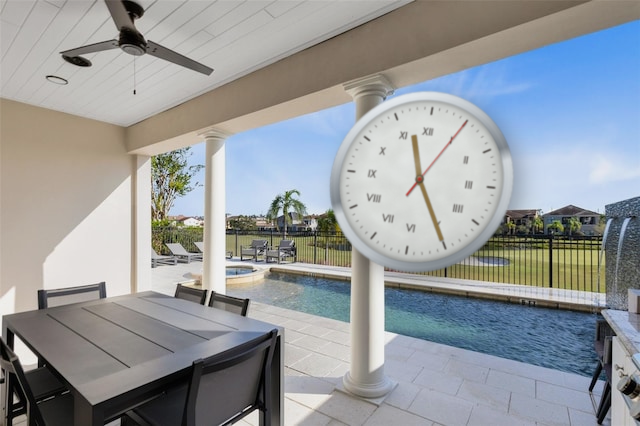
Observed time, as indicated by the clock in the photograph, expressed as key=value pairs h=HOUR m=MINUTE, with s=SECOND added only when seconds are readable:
h=11 m=25 s=5
